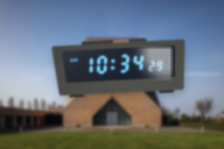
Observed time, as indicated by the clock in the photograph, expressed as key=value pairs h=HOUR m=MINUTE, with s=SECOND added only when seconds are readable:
h=10 m=34 s=29
